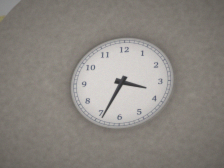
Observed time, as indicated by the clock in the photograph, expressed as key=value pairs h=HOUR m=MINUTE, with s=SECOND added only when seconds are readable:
h=3 m=34
